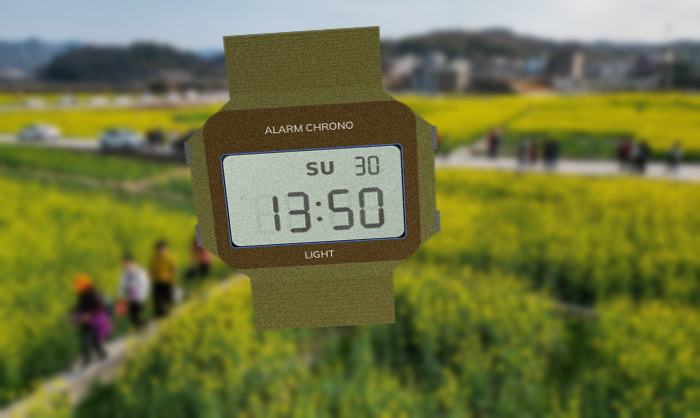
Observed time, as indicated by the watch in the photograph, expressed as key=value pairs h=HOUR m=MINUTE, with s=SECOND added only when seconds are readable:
h=13 m=50
